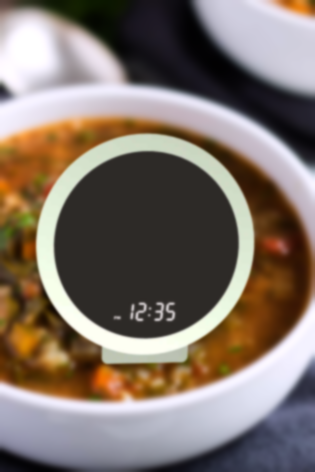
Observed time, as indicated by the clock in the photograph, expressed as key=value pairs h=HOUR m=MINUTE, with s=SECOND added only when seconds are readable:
h=12 m=35
